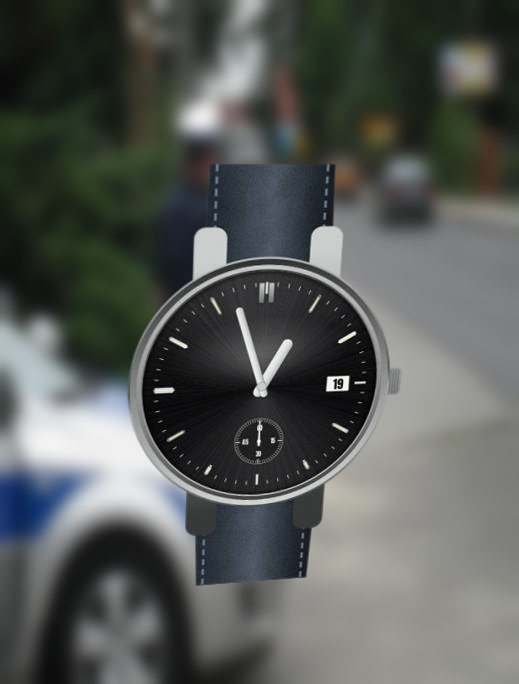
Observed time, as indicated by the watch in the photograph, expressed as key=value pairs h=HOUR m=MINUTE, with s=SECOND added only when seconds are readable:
h=12 m=57
